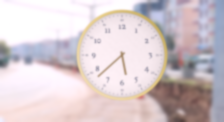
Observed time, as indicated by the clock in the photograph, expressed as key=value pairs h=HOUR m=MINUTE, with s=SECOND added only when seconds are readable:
h=5 m=38
